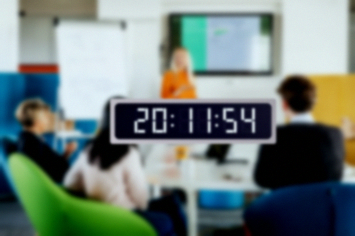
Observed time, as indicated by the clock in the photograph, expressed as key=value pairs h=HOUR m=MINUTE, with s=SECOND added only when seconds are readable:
h=20 m=11 s=54
